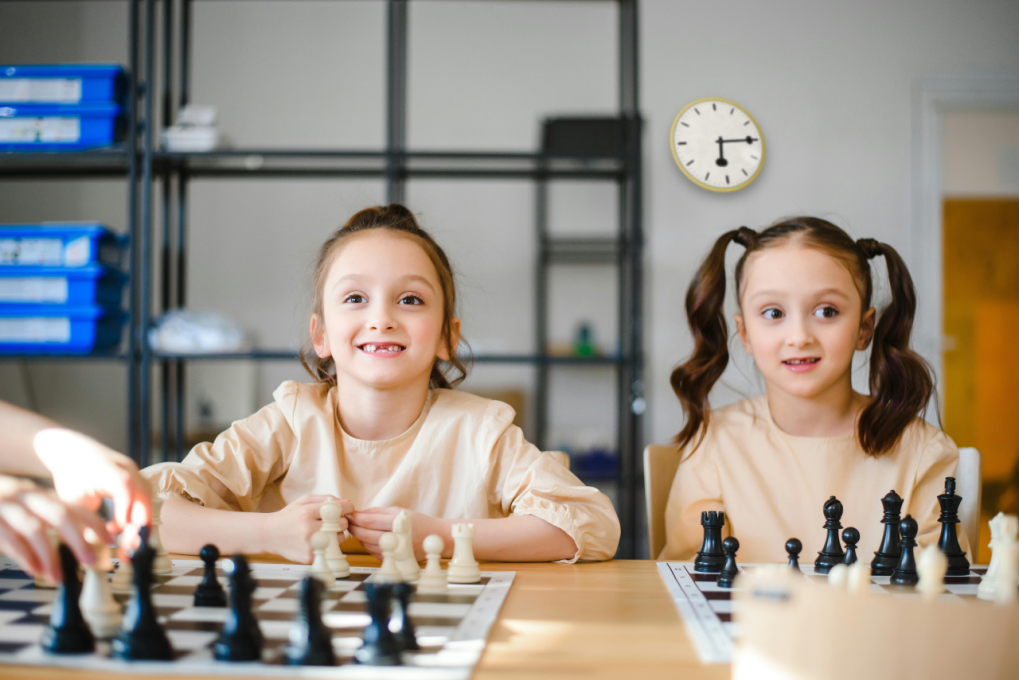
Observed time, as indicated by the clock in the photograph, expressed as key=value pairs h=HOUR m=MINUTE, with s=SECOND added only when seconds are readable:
h=6 m=15
